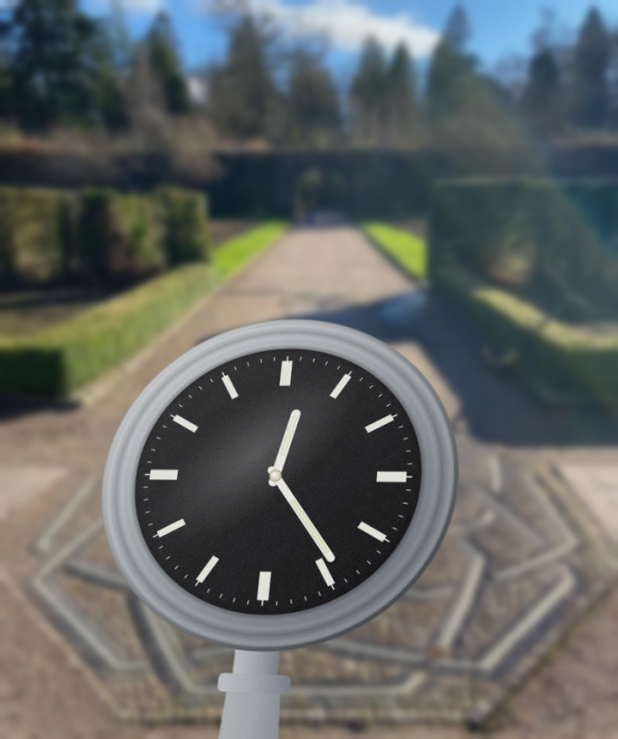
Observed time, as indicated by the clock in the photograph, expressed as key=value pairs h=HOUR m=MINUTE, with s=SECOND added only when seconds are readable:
h=12 m=24
